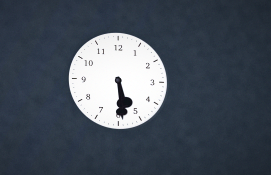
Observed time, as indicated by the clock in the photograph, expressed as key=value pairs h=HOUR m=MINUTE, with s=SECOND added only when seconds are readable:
h=5 m=29
